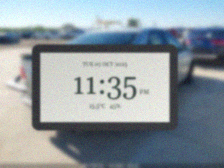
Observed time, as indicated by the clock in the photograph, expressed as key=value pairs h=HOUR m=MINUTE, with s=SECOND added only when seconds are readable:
h=11 m=35
